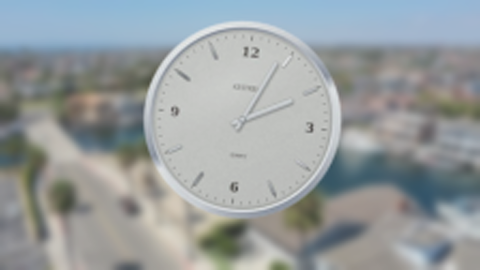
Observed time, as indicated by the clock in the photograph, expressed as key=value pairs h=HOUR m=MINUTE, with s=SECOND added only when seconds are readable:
h=2 m=4
